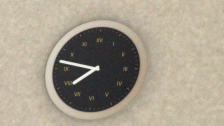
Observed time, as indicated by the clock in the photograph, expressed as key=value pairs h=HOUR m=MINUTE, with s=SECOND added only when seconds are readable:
h=7 m=47
